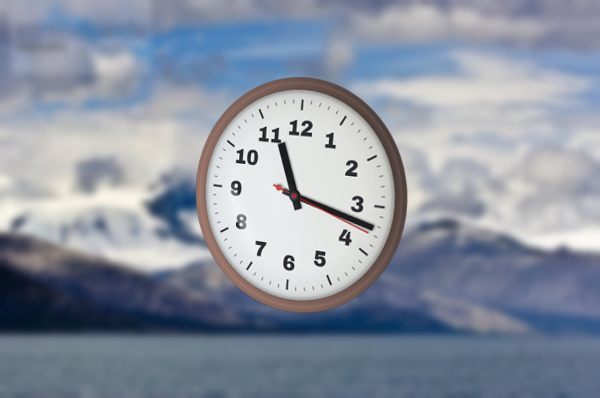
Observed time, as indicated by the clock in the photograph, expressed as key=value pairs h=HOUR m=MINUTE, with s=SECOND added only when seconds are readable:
h=11 m=17 s=18
